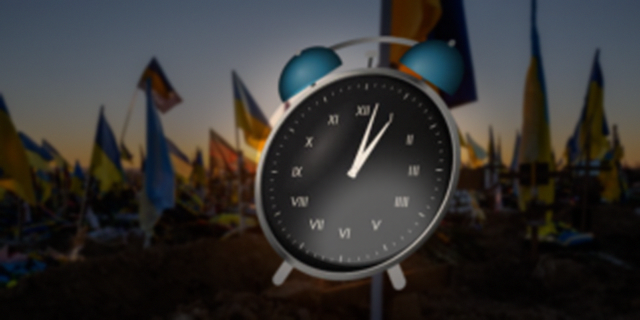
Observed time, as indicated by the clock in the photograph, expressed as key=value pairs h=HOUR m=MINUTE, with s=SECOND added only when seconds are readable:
h=1 m=2
